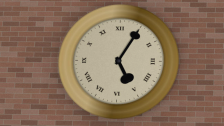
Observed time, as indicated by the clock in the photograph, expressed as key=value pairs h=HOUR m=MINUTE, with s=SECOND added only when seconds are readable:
h=5 m=5
